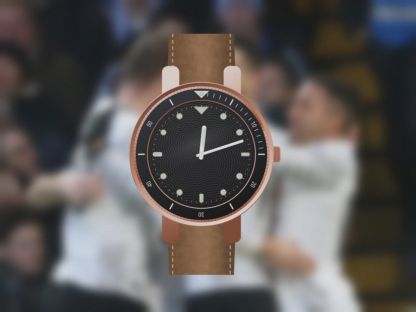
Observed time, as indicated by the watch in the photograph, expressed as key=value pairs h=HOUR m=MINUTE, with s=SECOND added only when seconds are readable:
h=12 m=12
